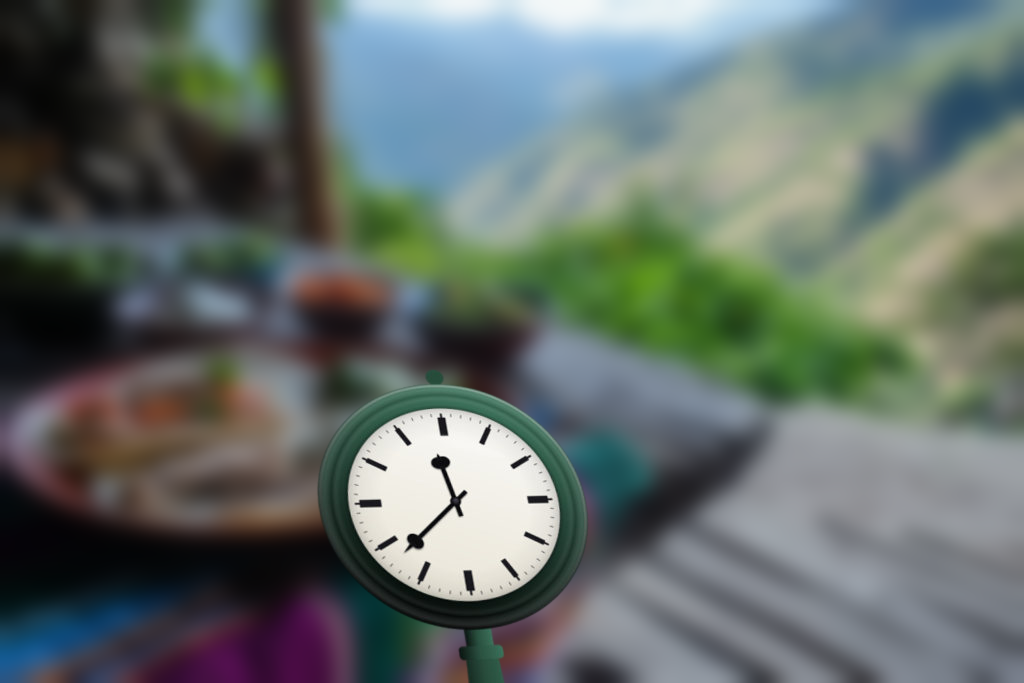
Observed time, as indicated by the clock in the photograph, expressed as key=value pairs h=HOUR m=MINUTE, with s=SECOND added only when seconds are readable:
h=11 m=38
